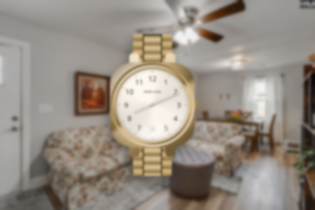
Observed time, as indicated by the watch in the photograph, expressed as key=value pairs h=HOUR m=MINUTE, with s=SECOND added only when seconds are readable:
h=8 m=11
